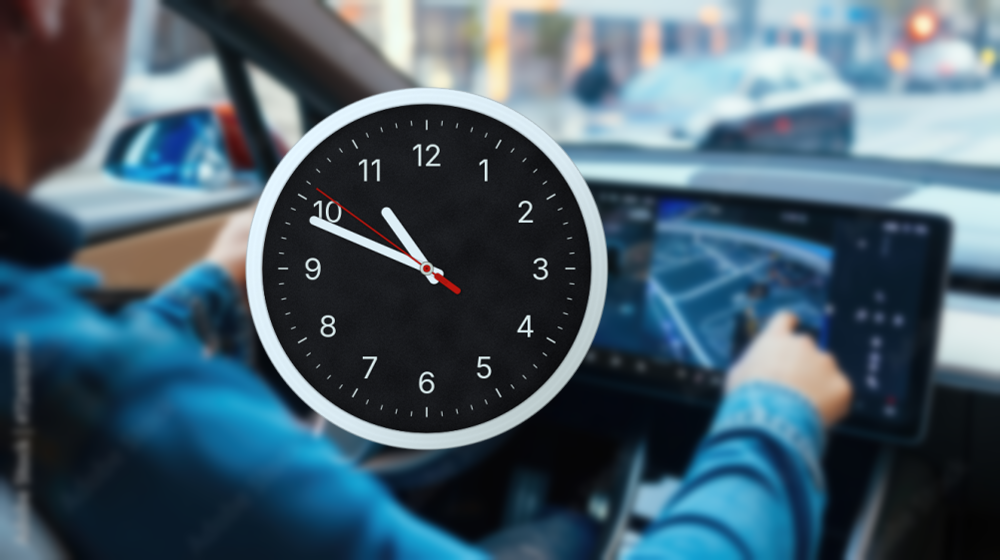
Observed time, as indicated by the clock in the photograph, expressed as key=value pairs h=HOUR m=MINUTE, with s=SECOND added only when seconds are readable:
h=10 m=48 s=51
